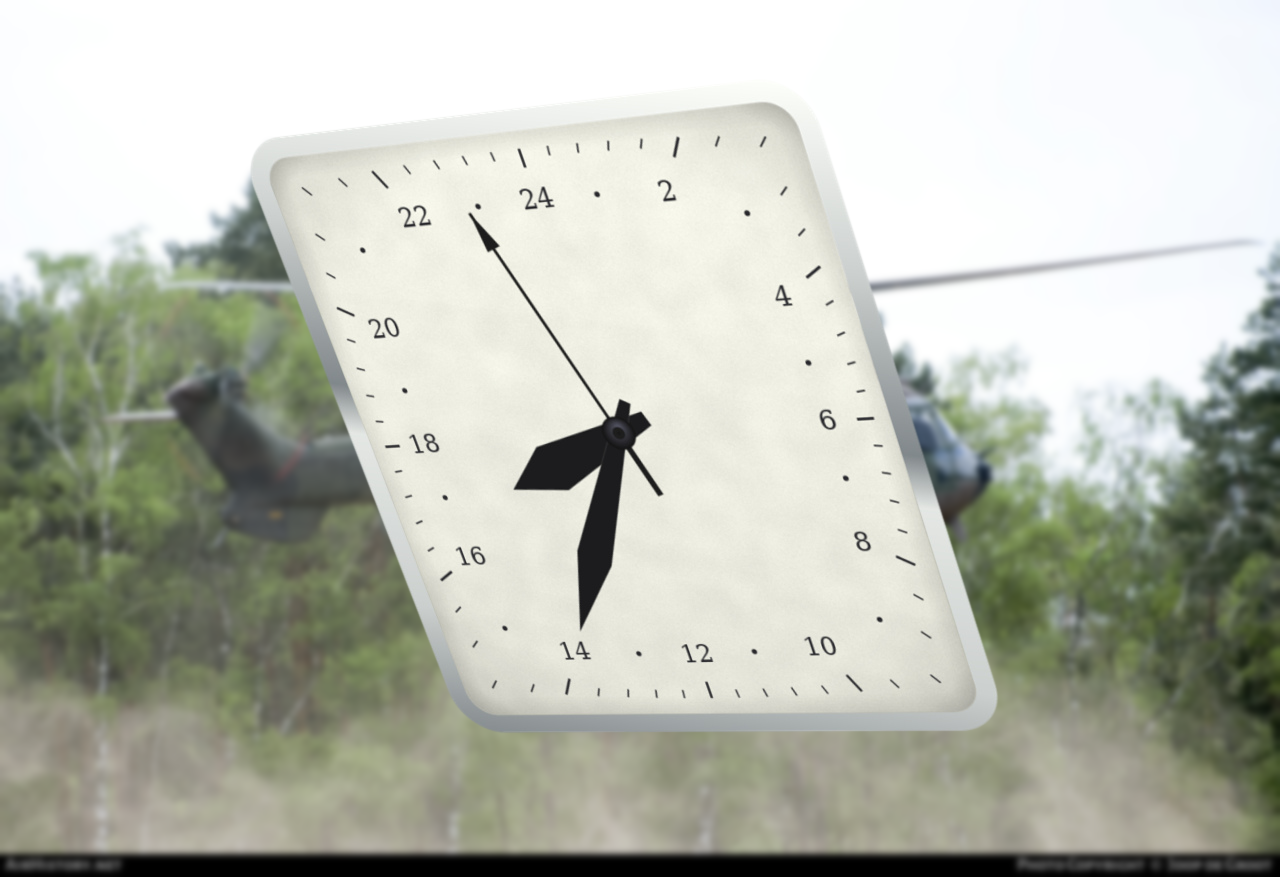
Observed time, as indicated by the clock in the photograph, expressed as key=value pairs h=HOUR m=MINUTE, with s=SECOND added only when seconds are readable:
h=16 m=34 s=57
